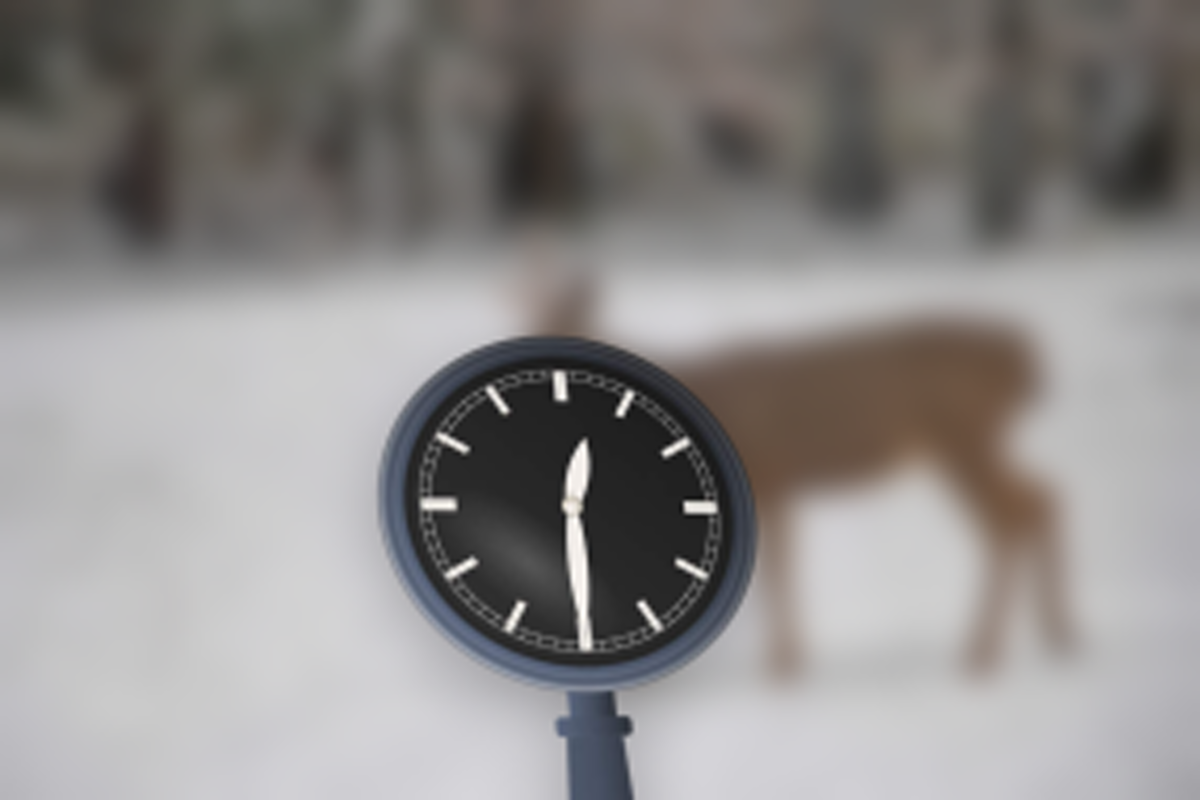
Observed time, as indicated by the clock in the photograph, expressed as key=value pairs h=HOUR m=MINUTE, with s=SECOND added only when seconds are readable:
h=12 m=30
